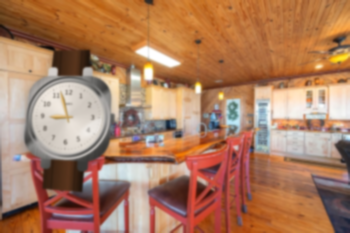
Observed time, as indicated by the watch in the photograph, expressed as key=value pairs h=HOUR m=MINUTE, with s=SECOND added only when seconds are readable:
h=8 m=57
